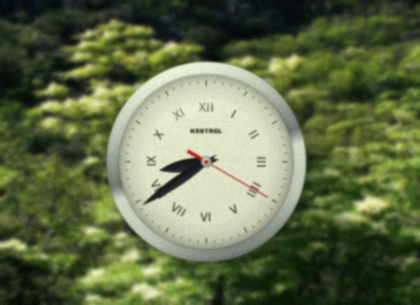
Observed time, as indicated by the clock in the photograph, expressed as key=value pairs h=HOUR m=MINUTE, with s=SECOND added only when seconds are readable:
h=8 m=39 s=20
